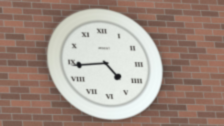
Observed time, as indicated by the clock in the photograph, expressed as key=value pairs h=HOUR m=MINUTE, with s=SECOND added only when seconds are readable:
h=4 m=44
